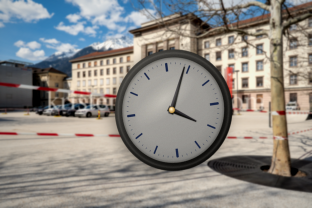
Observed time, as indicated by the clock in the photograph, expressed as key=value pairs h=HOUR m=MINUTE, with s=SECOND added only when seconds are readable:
h=4 m=4
